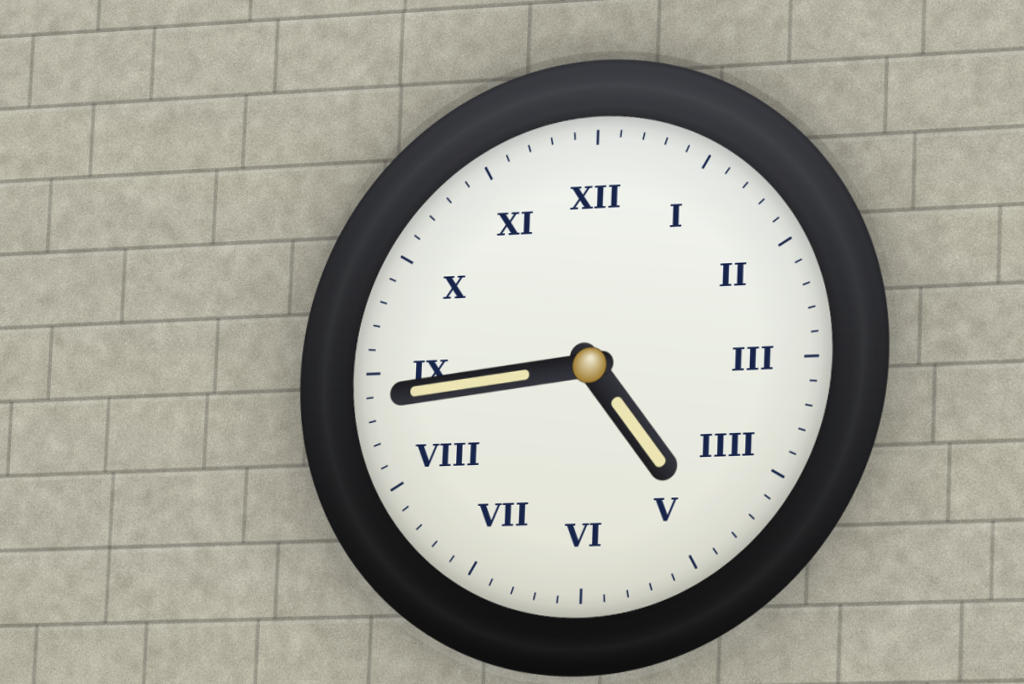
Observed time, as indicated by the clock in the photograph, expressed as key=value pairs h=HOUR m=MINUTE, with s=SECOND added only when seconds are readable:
h=4 m=44
